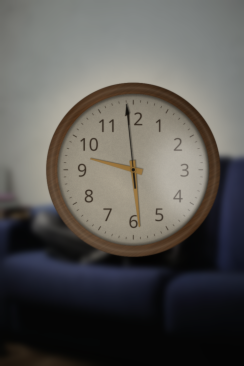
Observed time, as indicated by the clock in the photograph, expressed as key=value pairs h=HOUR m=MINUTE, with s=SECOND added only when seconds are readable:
h=9 m=28 s=59
